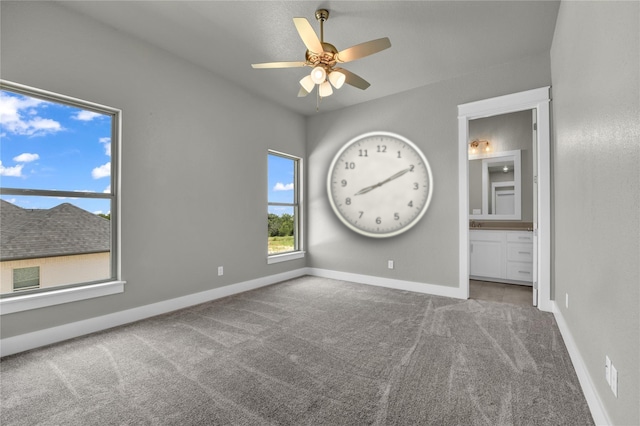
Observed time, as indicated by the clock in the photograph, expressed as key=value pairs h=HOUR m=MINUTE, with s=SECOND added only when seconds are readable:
h=8 m=10
